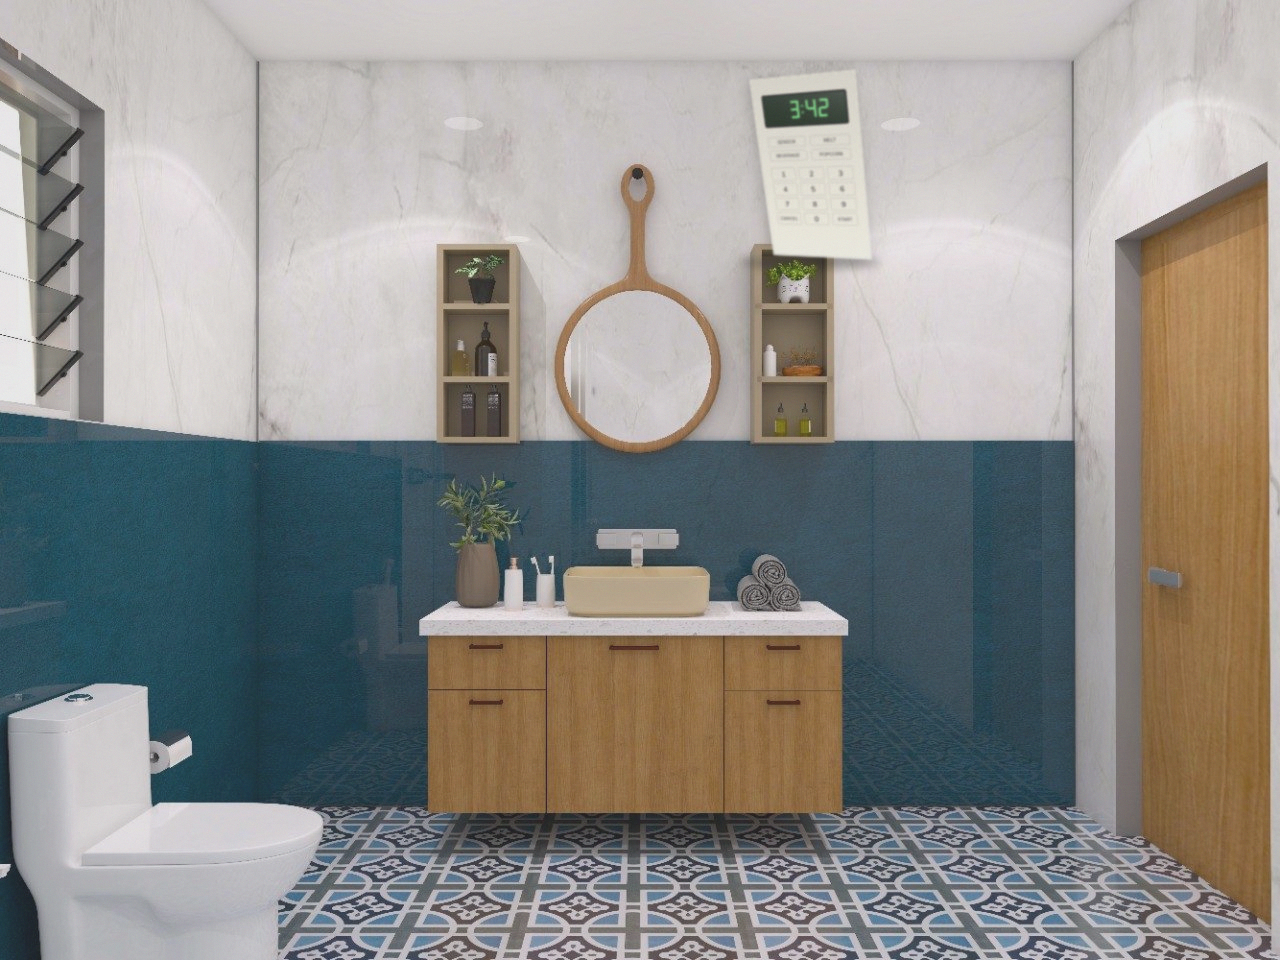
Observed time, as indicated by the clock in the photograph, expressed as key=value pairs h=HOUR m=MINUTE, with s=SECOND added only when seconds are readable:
h=3 m=42
